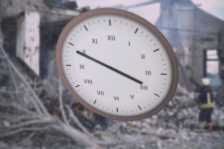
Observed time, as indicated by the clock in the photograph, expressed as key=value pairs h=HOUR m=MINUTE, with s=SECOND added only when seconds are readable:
h=3 m=49
